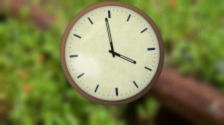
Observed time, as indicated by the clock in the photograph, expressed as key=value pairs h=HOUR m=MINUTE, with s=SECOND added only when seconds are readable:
h=3 m=59
